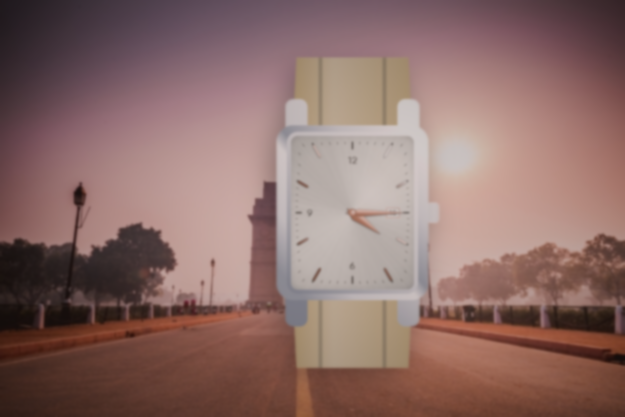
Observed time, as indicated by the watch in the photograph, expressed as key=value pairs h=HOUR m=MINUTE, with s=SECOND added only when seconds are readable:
h=4 m=15
